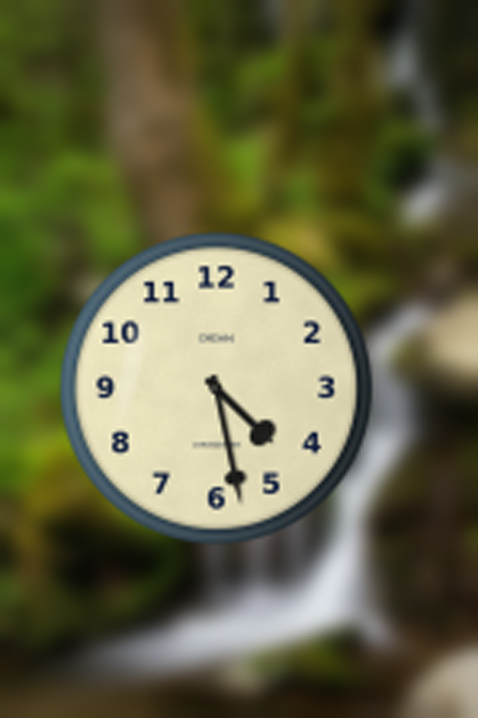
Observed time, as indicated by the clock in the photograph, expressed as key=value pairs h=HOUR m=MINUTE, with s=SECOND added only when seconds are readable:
h=4 m=28
